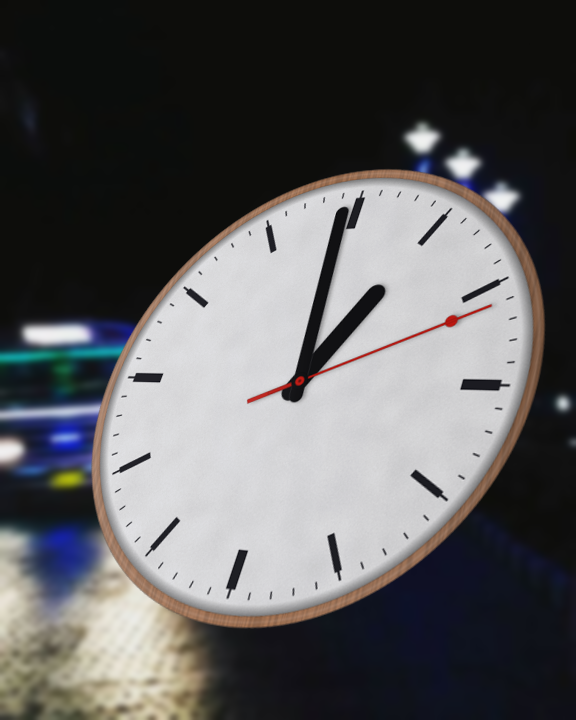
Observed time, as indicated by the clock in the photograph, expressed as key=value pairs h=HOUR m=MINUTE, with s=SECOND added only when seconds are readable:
h=12 m=59 s=11
